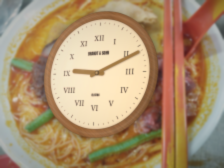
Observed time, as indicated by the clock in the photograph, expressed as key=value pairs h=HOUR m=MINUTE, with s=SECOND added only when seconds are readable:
h=9 m=11
